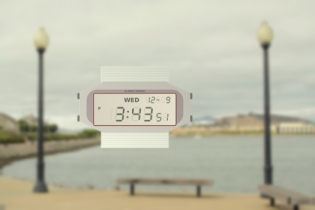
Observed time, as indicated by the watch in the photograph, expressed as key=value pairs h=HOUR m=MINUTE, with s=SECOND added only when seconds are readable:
h=3 m=43 s=51
